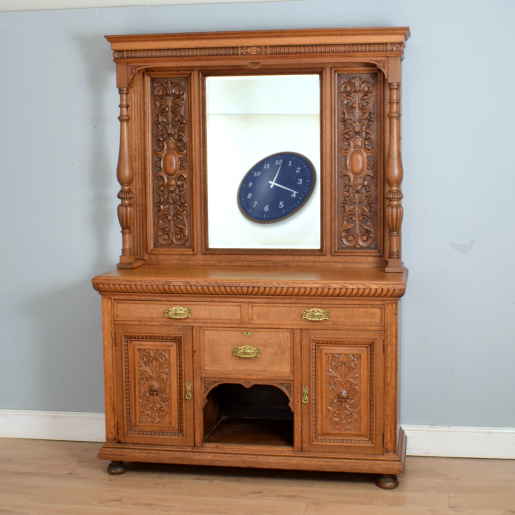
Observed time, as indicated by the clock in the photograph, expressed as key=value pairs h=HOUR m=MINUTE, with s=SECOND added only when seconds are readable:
h=12 m=19
